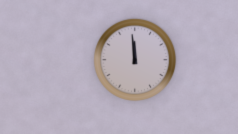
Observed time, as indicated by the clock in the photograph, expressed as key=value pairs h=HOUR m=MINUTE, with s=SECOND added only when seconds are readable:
h=11 m=59
